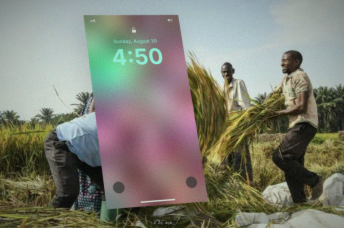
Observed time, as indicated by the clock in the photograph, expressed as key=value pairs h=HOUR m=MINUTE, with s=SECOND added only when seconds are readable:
h=4 m=50
